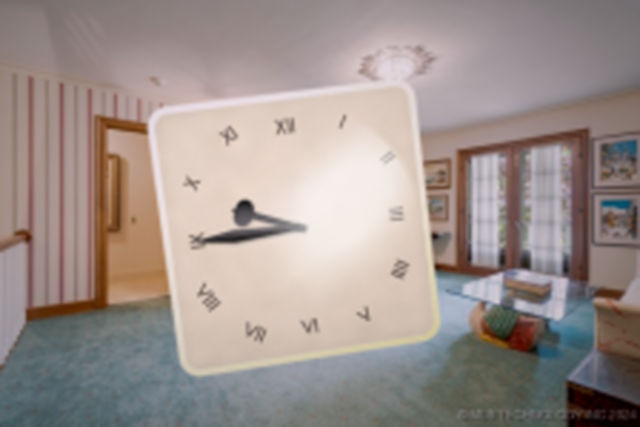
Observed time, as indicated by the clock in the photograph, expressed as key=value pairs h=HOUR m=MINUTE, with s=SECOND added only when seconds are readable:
h=9 m=45
